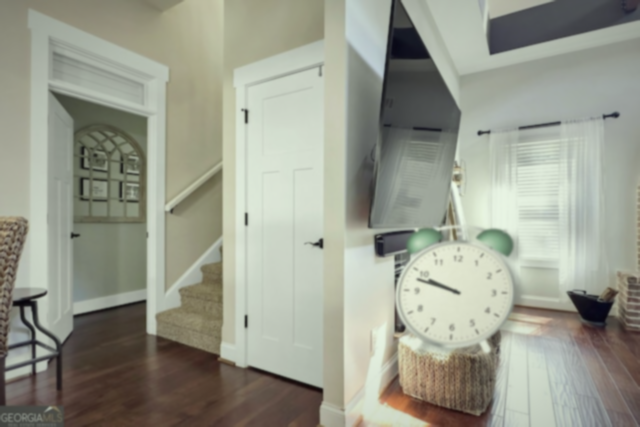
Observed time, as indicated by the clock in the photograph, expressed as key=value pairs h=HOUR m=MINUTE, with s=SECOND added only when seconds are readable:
h=9 m=48
